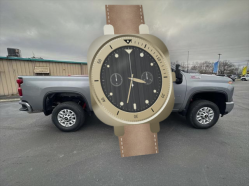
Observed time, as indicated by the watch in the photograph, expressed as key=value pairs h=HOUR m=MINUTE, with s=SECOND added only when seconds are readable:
h=3 m=33
